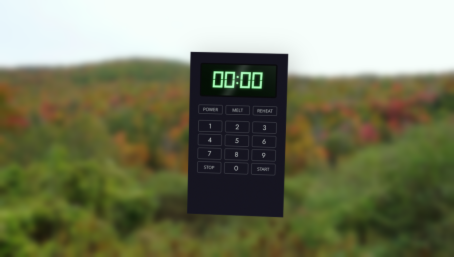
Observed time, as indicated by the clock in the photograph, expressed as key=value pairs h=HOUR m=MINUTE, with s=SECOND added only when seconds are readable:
h=0 m=0
